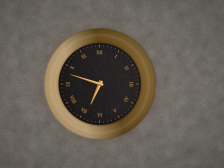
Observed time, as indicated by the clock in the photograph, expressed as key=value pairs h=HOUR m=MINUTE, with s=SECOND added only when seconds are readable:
h=6 m=48
